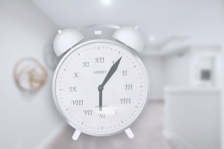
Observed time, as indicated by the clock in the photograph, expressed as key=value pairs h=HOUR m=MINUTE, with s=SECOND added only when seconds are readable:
h=6 m=6
